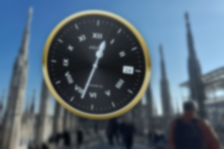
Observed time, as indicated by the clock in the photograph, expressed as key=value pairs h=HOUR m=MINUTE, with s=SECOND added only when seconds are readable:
h=12 m=33
